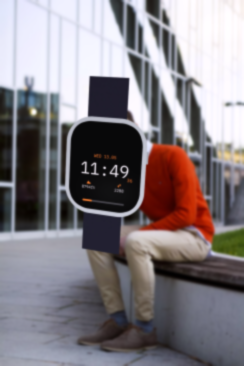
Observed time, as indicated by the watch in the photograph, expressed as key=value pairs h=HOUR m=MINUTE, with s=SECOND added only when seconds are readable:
h=11 m=49
